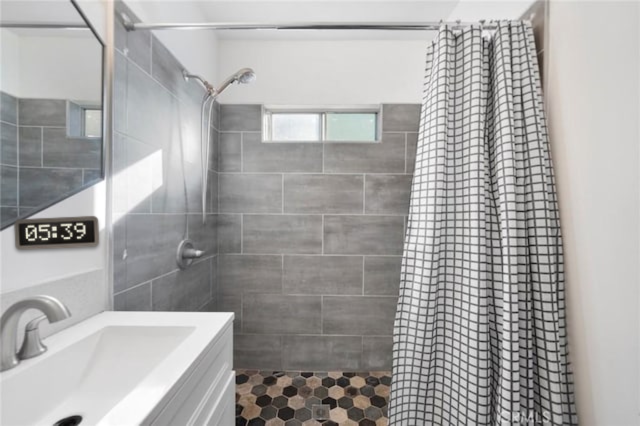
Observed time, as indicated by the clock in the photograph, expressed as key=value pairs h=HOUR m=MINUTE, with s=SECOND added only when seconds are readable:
h=5 m=39
